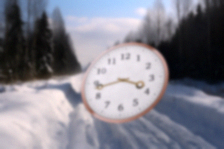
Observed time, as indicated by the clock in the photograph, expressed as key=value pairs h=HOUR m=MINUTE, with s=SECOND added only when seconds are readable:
h=3 m=43
